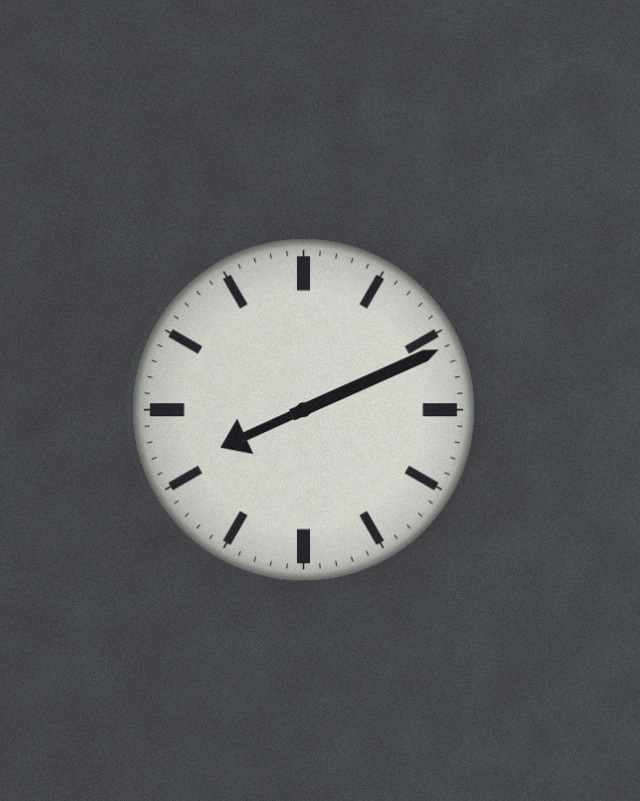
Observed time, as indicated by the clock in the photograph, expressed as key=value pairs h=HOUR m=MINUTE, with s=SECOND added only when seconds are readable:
h=8 m=11
